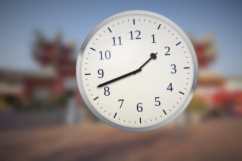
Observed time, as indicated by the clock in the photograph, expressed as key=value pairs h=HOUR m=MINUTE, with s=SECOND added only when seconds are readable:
h=1 m=42
